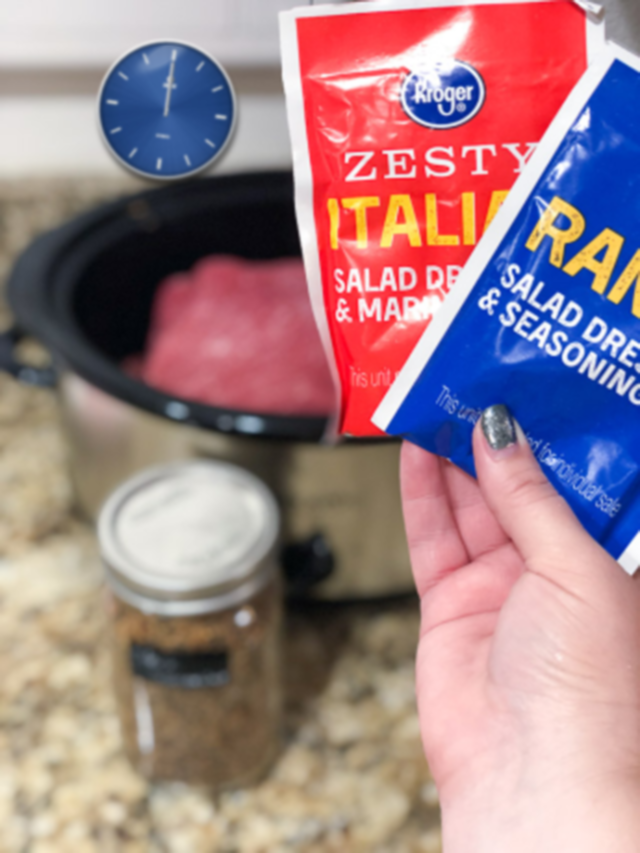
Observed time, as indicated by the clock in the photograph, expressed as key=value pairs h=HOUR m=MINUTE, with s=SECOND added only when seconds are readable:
h=12 m=0
